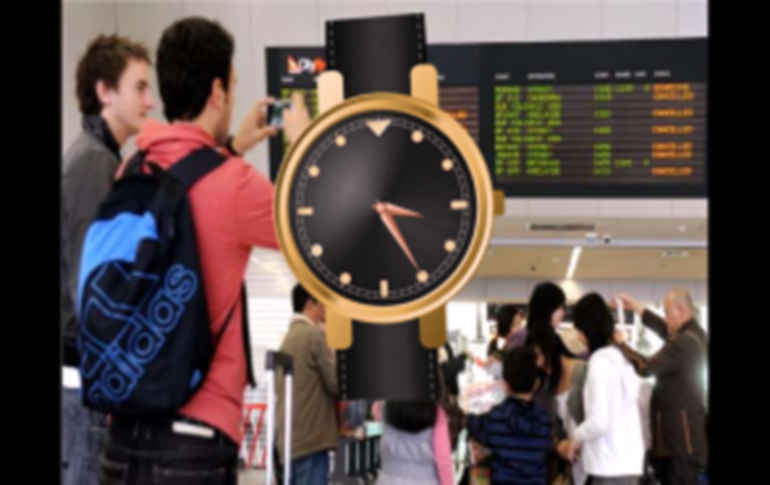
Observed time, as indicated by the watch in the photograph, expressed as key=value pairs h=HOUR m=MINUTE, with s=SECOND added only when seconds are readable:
h=3 m=25
